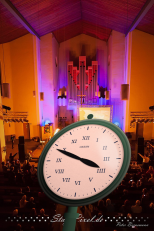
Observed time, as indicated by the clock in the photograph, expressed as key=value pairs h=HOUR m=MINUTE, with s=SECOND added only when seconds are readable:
h=3 m=49
